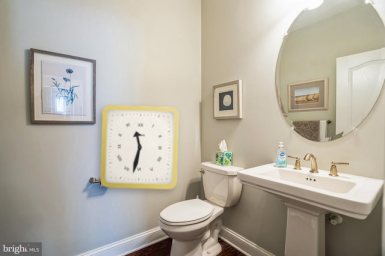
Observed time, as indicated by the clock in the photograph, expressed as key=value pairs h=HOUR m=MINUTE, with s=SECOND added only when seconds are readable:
h=11 m=32
